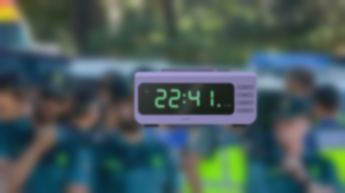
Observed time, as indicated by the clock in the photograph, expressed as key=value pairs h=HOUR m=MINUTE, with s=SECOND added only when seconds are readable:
h=22 m=41
